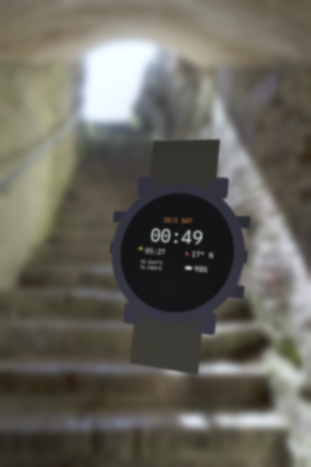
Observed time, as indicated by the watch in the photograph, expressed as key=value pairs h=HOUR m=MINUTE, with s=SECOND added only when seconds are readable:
h=0 m=49
